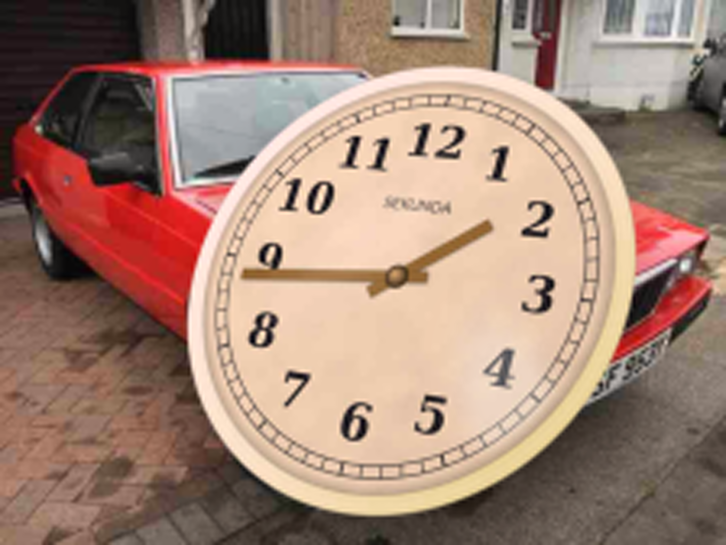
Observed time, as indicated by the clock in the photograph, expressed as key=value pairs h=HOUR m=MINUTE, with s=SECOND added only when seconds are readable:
h=1 m=44
